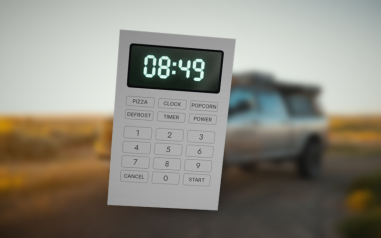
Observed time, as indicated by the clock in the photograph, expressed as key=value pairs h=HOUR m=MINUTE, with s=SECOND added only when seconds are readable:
h=8 m=49
